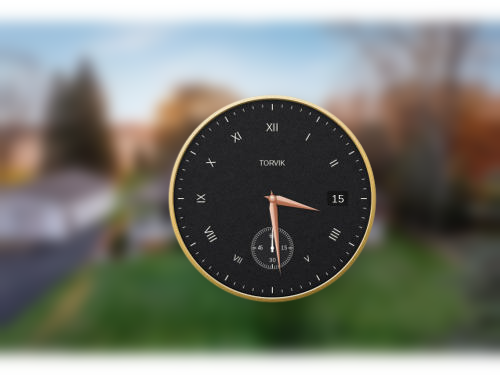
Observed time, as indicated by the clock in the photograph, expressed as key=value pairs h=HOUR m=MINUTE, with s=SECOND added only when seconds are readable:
h=3 m=29
